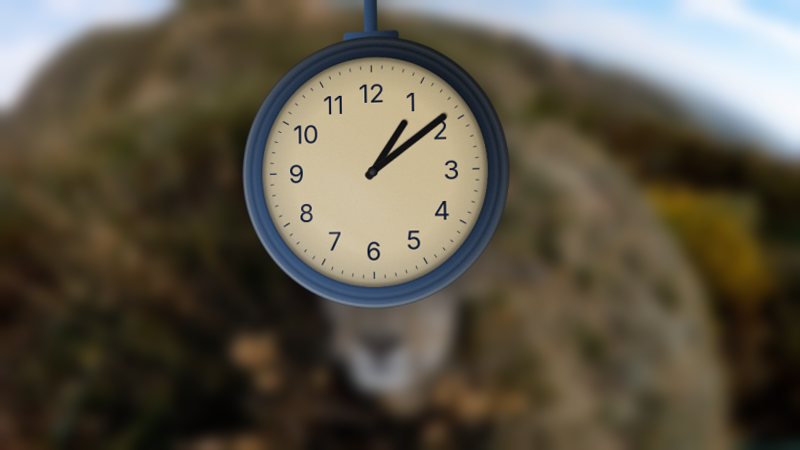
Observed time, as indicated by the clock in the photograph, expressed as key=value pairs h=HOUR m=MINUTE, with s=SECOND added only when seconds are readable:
h=1 m=9
